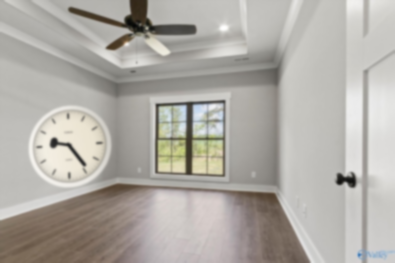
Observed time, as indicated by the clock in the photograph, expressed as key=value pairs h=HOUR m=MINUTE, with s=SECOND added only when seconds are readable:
h=9 m=24
